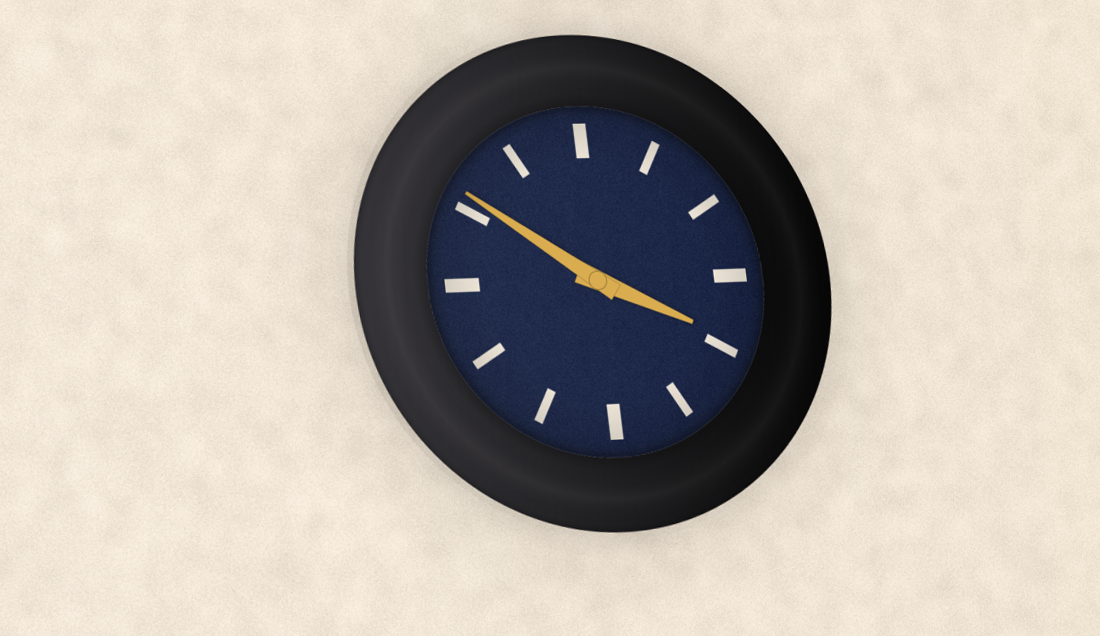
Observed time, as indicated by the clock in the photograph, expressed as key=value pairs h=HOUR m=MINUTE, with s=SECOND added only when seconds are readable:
h=3 m=51
